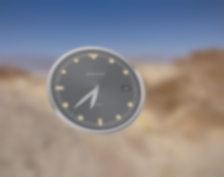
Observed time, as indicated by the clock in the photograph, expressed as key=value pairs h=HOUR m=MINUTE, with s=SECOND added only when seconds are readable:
h=6 m=38
